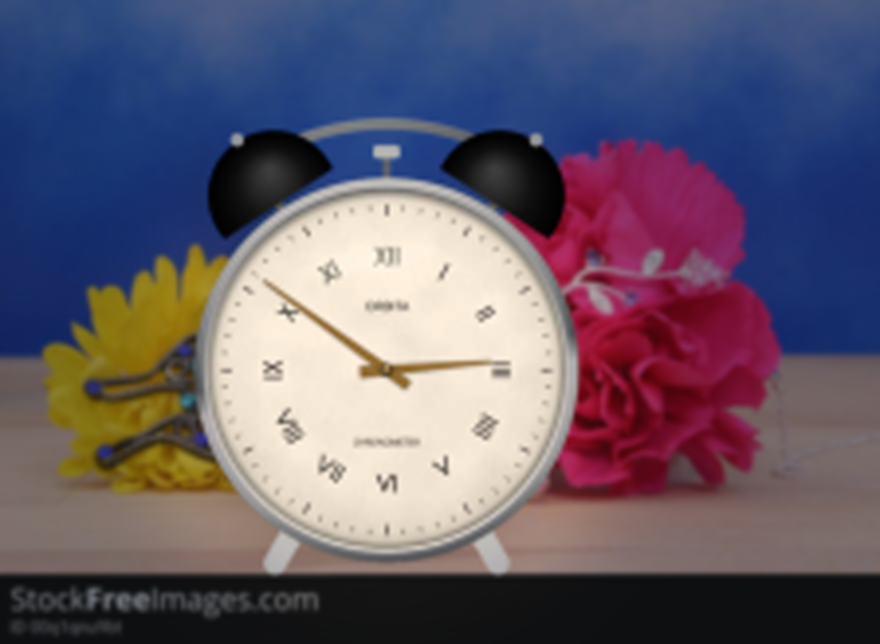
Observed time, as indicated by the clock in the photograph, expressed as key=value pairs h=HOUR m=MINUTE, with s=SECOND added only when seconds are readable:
h=2 m=51
